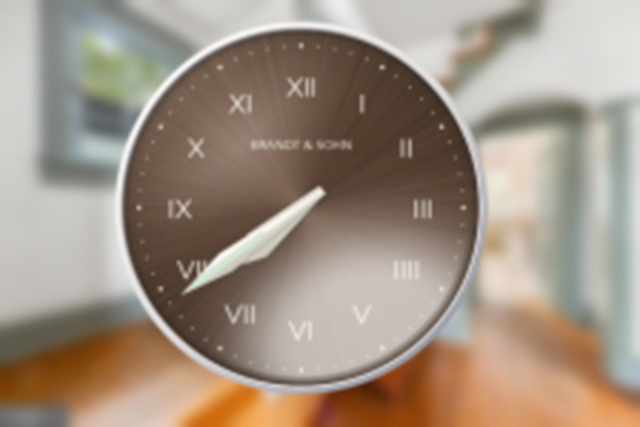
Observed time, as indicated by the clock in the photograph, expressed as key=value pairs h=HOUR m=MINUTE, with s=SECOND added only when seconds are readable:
h=7 m=39
